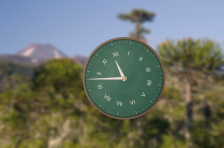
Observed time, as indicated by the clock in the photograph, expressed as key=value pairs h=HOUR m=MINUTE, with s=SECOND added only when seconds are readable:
h=11 m=48
